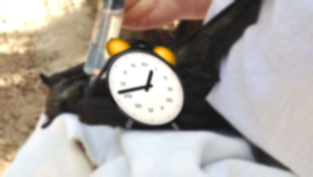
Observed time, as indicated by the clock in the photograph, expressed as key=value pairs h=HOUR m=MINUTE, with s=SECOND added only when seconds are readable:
h=12 m=42
